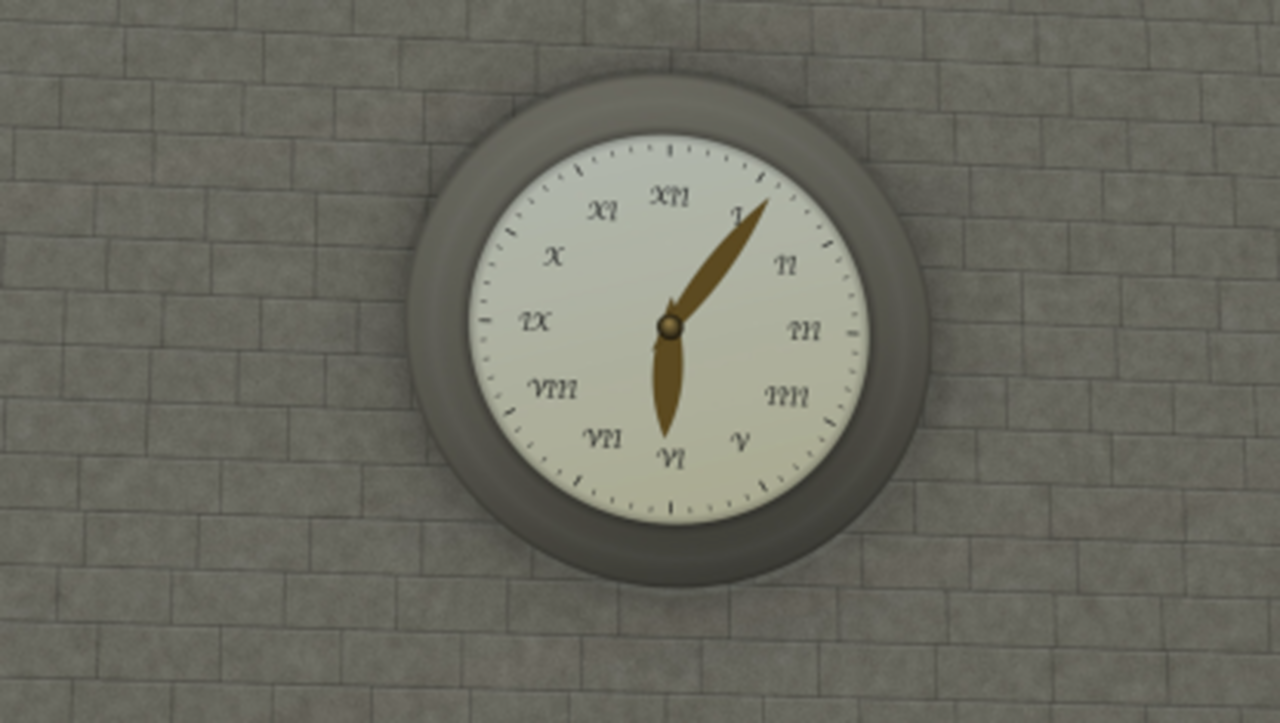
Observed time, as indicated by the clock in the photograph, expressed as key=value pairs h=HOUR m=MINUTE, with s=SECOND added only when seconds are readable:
h=6 m=6
